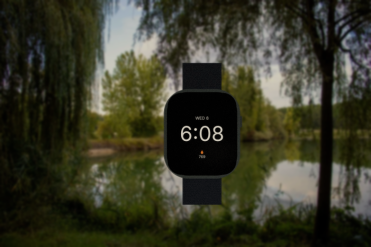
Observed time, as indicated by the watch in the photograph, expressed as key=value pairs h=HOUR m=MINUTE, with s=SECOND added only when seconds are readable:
h=6 m=8
